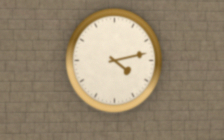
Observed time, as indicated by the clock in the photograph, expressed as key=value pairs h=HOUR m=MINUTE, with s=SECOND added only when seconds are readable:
h=4 m=13
